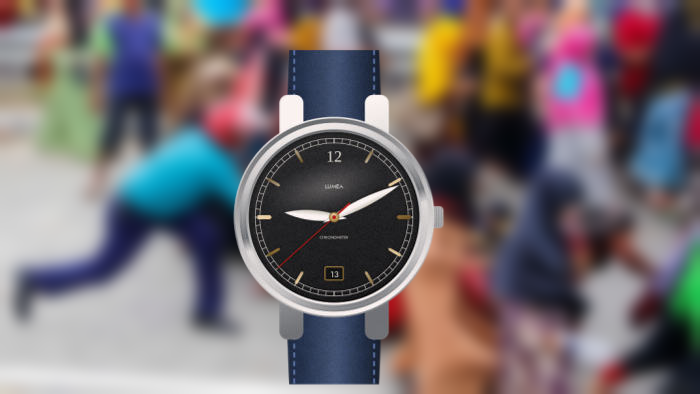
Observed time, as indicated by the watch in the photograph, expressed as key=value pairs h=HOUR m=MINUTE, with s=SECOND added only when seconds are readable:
h=9 m=10 s=38
